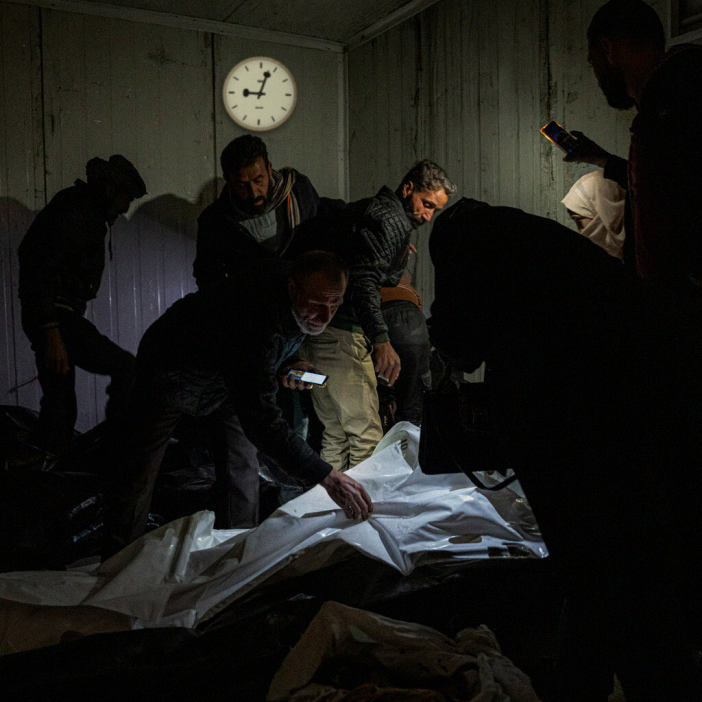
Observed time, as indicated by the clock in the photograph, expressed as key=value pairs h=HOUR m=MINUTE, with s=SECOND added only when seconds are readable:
h=9 m=3
